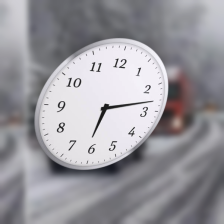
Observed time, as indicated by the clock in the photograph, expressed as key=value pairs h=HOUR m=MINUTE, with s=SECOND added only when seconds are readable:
h=6 m=13
